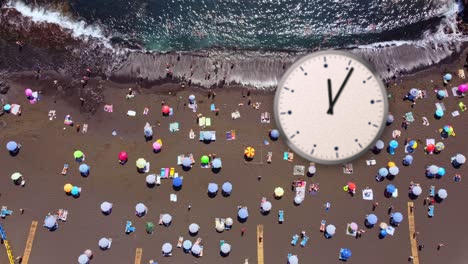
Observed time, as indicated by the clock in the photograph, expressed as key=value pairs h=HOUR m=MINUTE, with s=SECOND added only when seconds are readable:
h=12 m=6
